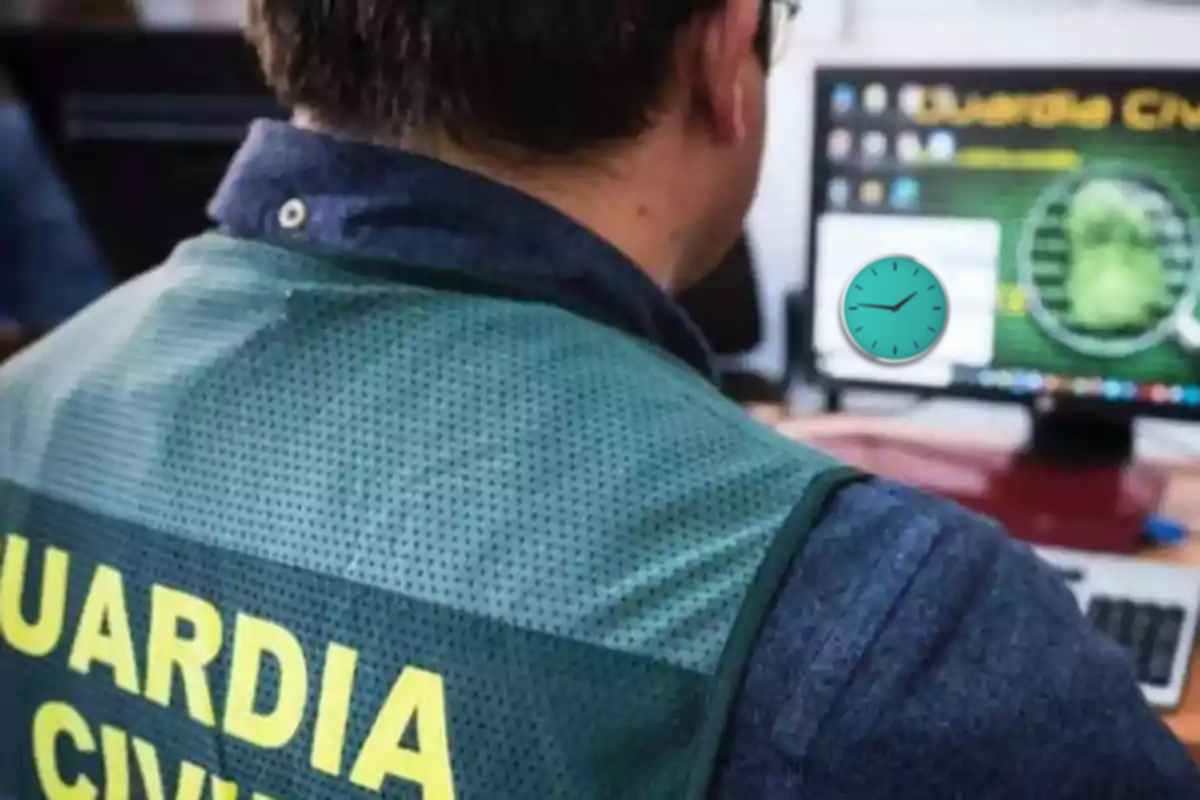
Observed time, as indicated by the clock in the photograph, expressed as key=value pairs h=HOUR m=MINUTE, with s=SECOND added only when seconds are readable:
h=1 m=46
